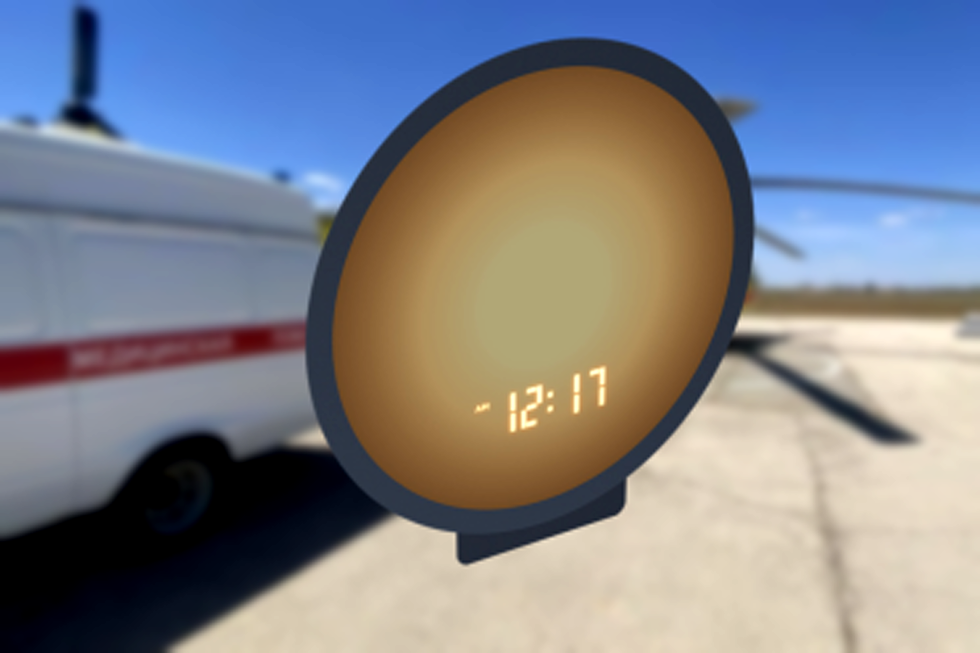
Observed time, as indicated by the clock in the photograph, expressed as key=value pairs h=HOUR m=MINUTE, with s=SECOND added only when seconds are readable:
h=12 m=17
